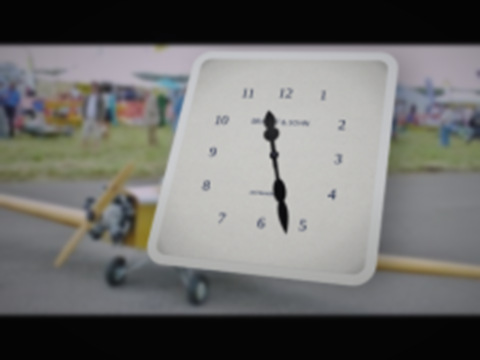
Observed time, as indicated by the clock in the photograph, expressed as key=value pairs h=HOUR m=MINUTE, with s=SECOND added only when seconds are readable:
h=11 m=27
